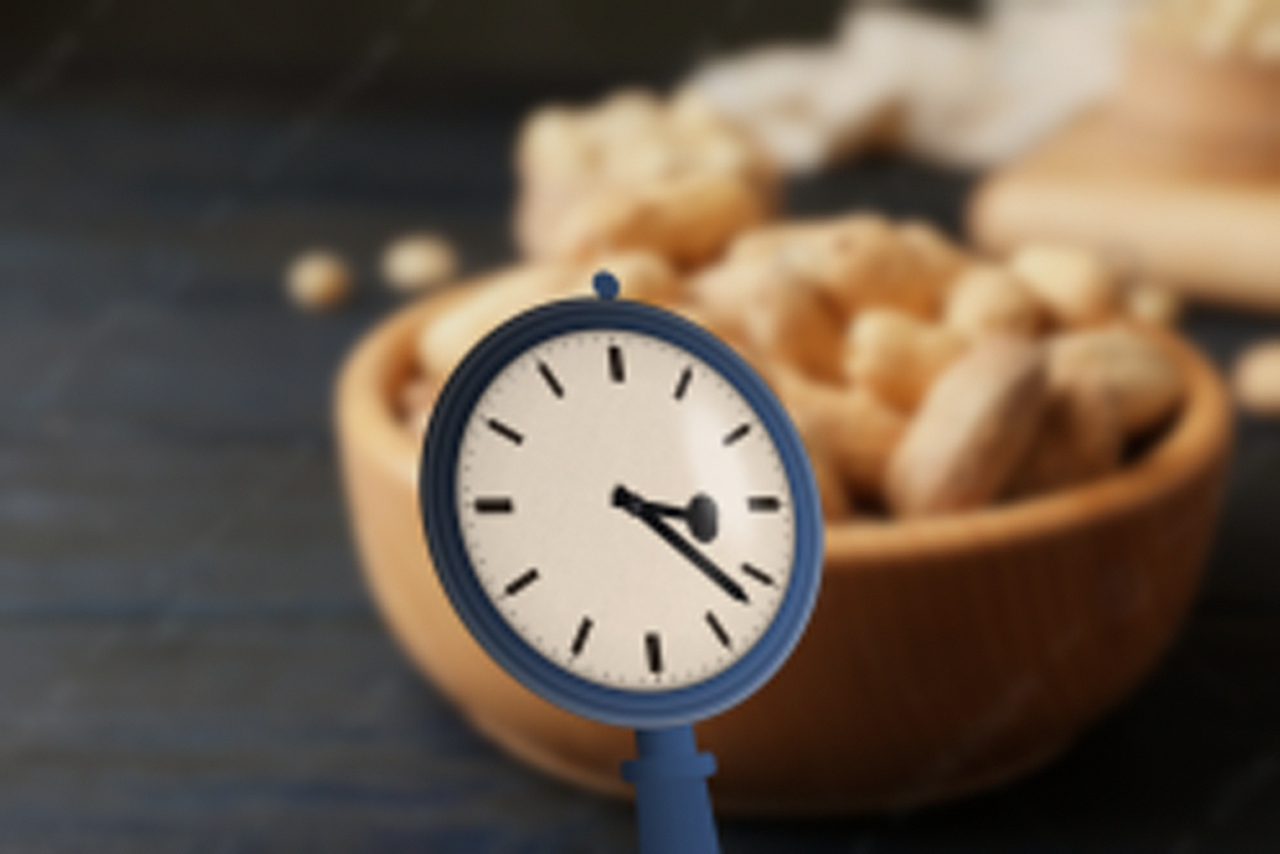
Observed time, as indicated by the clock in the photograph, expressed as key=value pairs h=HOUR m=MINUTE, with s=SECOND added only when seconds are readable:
h=3 m=22
